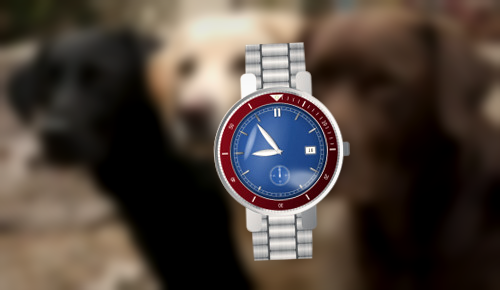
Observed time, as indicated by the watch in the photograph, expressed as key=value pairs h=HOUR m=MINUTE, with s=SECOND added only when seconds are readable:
h=8 m=54
